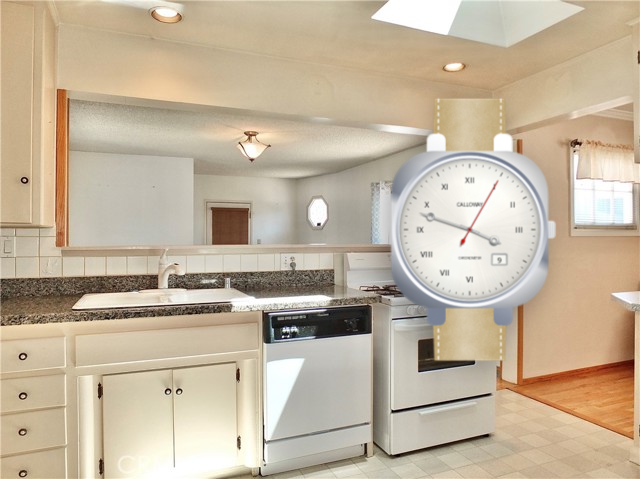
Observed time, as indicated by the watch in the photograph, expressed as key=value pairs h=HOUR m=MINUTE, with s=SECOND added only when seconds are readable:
h=3 m=48 s=5
